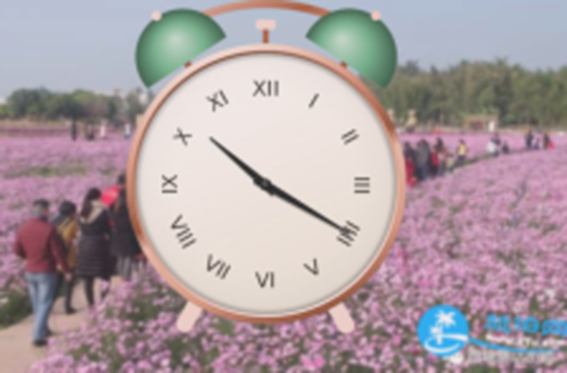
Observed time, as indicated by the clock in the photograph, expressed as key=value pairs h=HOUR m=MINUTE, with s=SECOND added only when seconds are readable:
h=10 m=20
